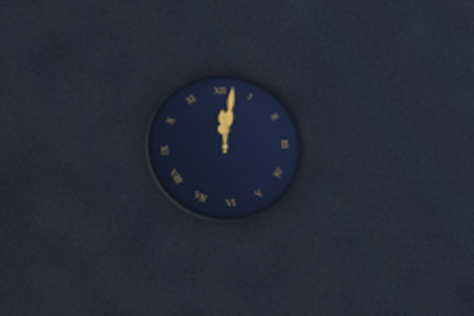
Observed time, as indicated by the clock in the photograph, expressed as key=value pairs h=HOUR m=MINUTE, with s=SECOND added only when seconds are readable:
h=12 m=2
